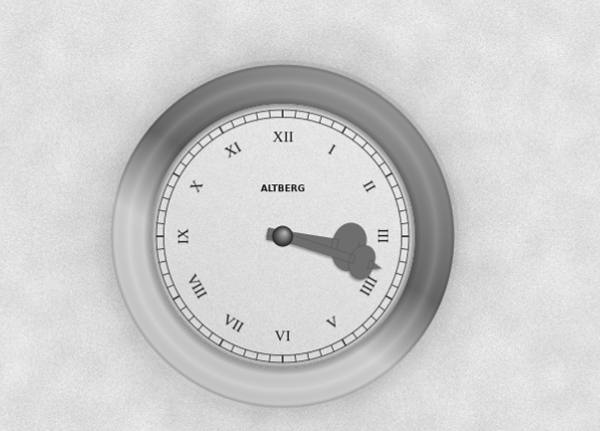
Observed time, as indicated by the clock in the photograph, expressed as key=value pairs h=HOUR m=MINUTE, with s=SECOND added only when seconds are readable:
h=3 m=18
